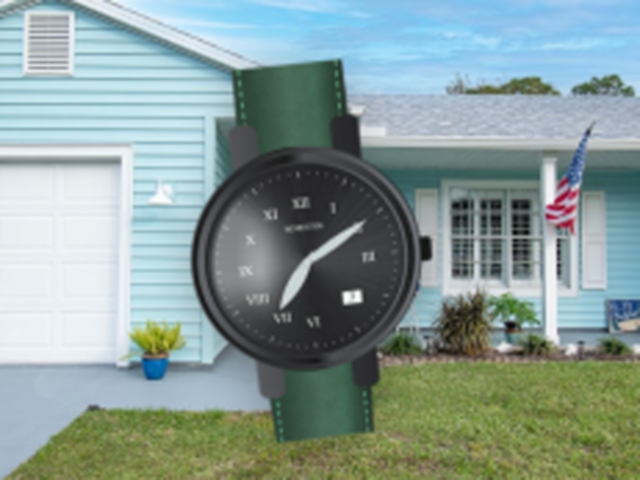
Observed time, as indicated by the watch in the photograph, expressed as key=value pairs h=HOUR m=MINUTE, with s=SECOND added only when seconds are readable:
h=7 m=10
